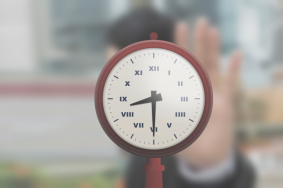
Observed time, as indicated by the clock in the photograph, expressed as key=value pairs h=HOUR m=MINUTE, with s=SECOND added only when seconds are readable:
h=8 m=30
